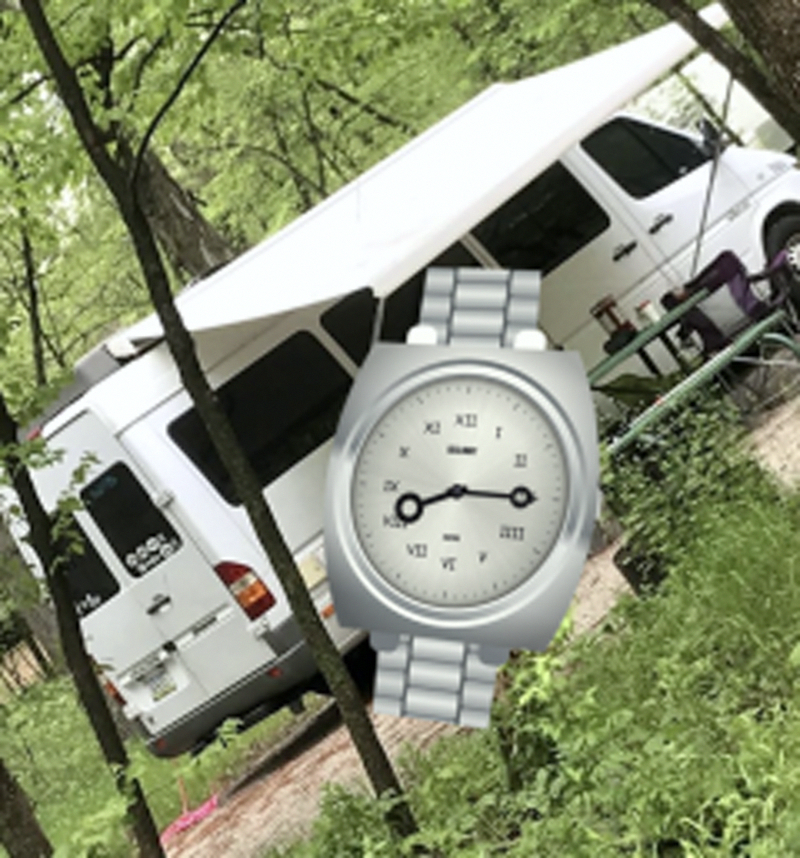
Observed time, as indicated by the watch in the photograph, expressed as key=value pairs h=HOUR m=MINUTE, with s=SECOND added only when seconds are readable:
h=8 m=15
